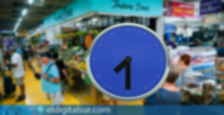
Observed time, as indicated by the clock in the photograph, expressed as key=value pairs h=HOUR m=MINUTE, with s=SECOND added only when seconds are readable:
h=7 m=30
